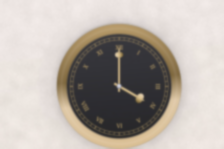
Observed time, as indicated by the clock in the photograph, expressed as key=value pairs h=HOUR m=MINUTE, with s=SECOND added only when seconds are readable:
h=4 m=0
